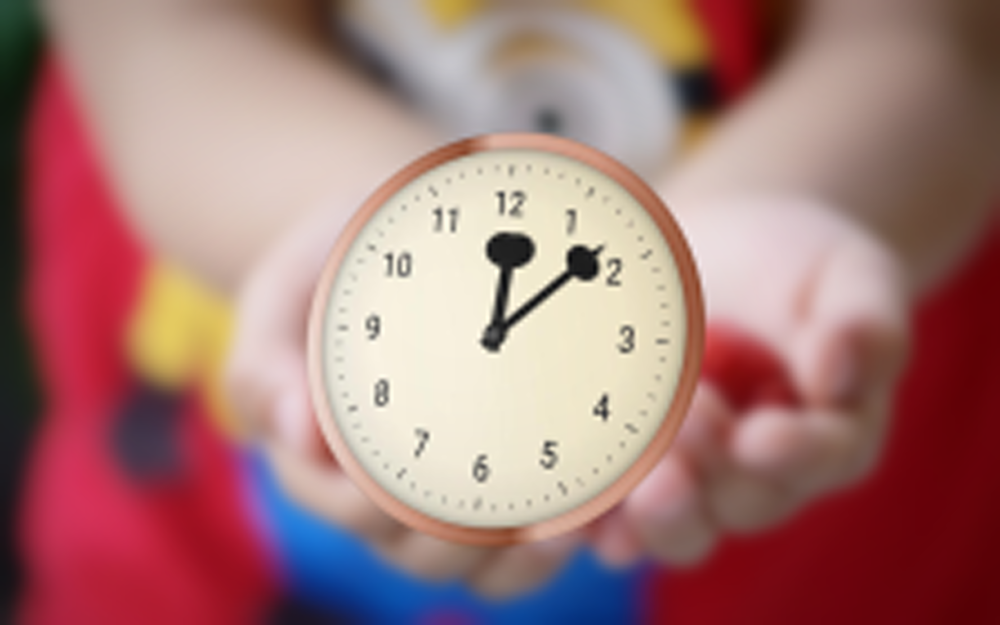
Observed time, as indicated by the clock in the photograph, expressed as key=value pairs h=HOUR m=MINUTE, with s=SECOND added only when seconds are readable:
h=12 m=8
